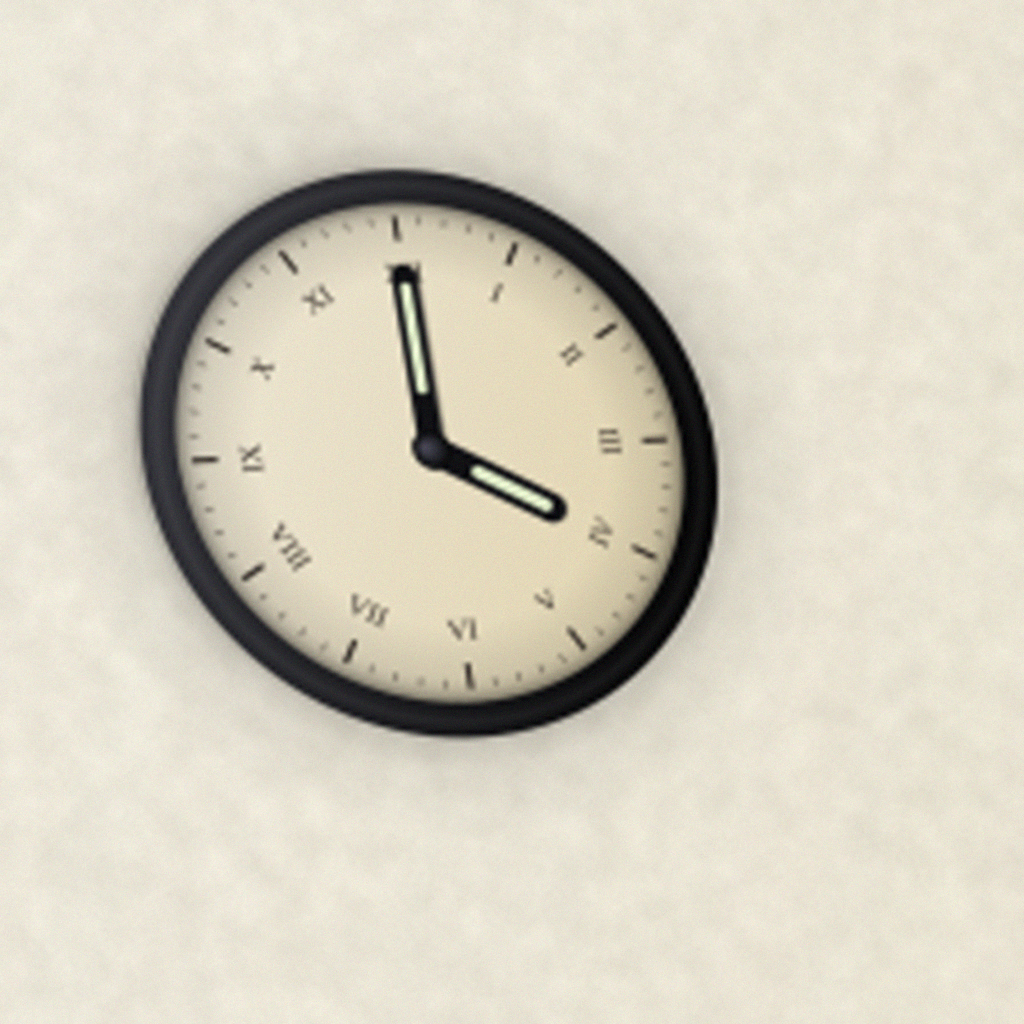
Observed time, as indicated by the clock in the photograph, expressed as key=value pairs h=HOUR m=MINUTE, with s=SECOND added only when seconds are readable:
h=4 m=0
